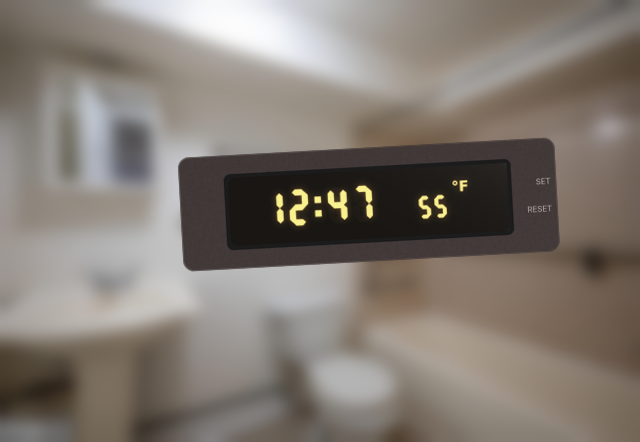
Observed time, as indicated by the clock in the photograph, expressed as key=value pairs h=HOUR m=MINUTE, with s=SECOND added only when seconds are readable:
h=12 m=47
